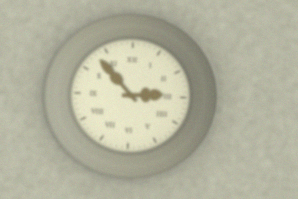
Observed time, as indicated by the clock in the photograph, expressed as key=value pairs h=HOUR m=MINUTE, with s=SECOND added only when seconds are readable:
h=2 m=53
